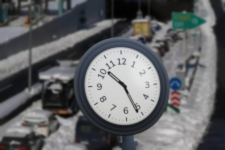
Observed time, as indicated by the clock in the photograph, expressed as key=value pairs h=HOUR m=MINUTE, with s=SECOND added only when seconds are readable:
h=10 m=26
